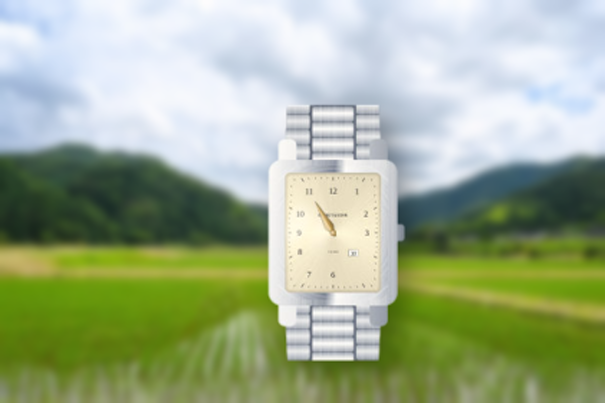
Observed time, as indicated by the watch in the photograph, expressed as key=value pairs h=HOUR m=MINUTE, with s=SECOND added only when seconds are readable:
h=10 m=55
